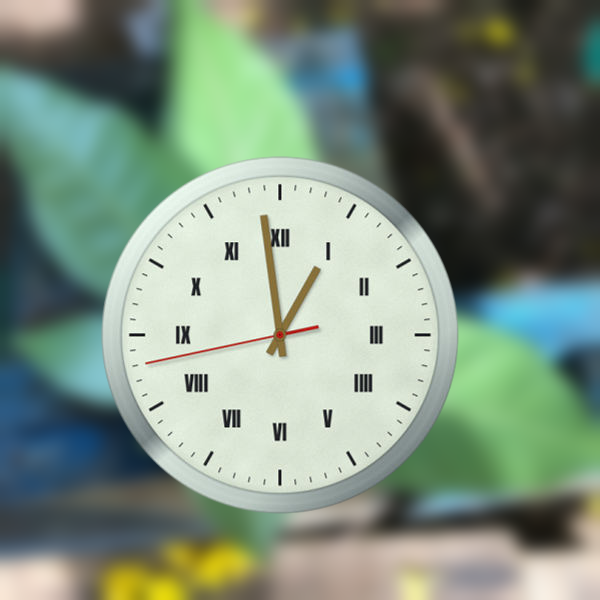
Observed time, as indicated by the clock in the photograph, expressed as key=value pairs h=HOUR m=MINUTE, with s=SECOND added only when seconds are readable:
h=12 m=58 s=43
